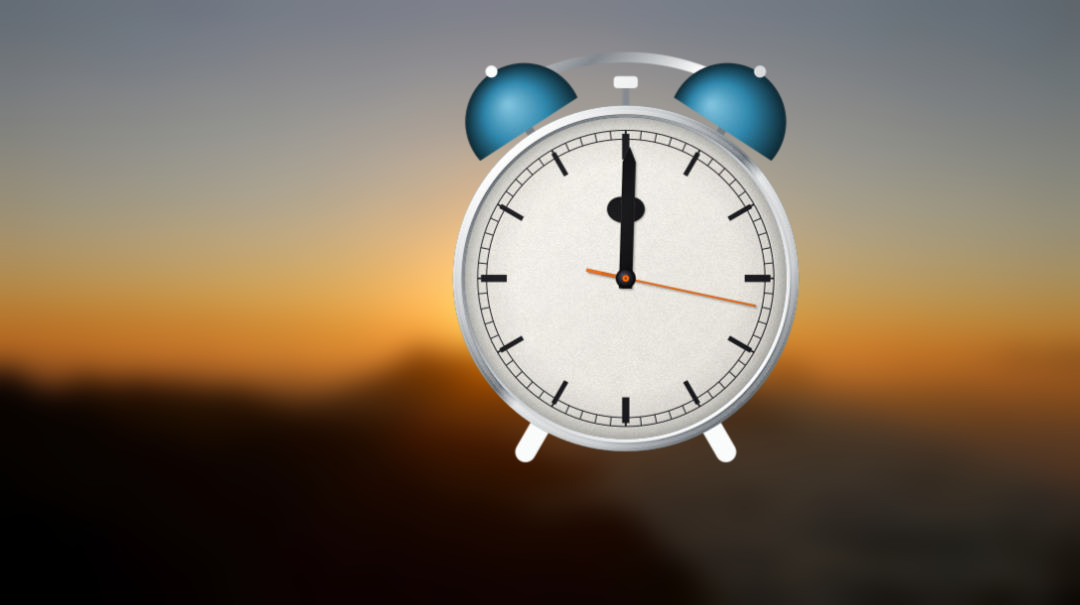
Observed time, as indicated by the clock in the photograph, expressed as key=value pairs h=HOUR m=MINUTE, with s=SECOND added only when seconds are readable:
h=12 m=0 s=17
